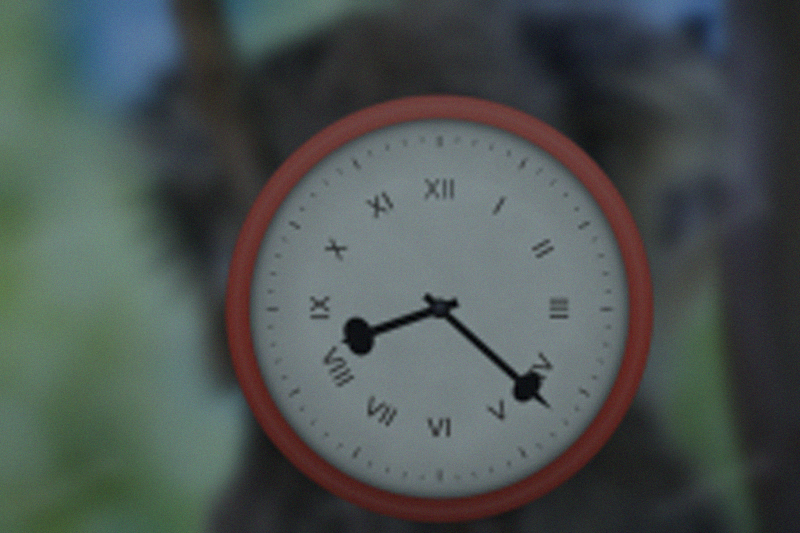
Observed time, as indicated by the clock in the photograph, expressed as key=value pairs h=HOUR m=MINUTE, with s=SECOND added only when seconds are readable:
h=8 m=22
